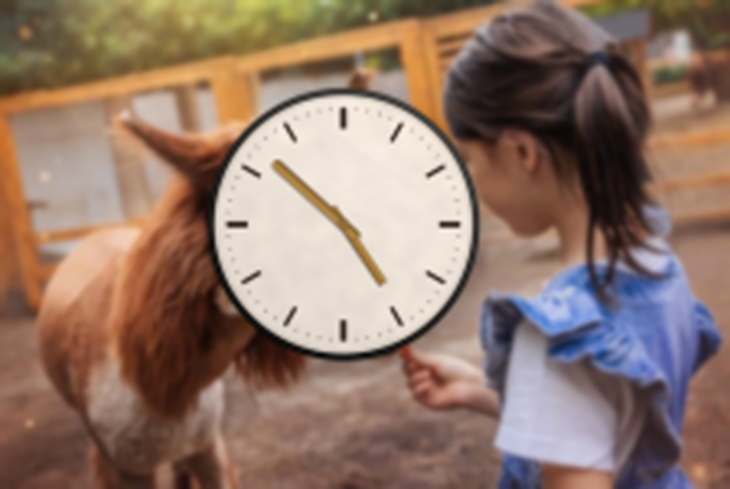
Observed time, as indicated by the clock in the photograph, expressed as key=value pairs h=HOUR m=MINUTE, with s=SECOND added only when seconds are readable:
h=4 m=52
